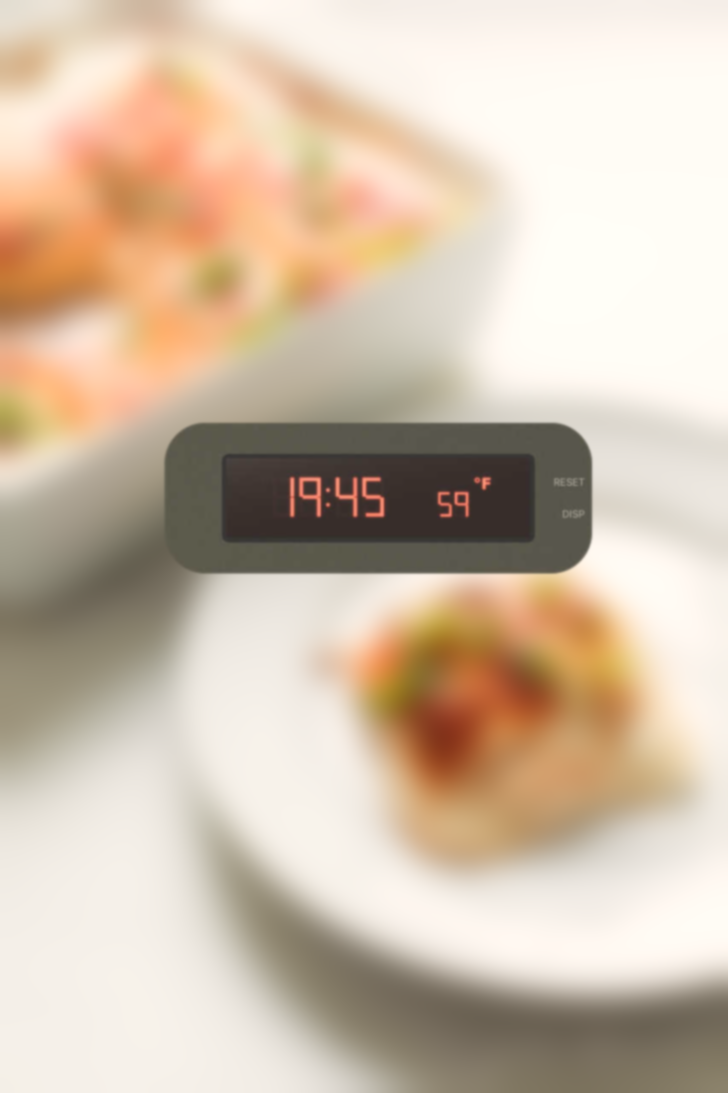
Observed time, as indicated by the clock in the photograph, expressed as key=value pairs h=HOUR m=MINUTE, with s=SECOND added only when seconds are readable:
h=19 m=45
